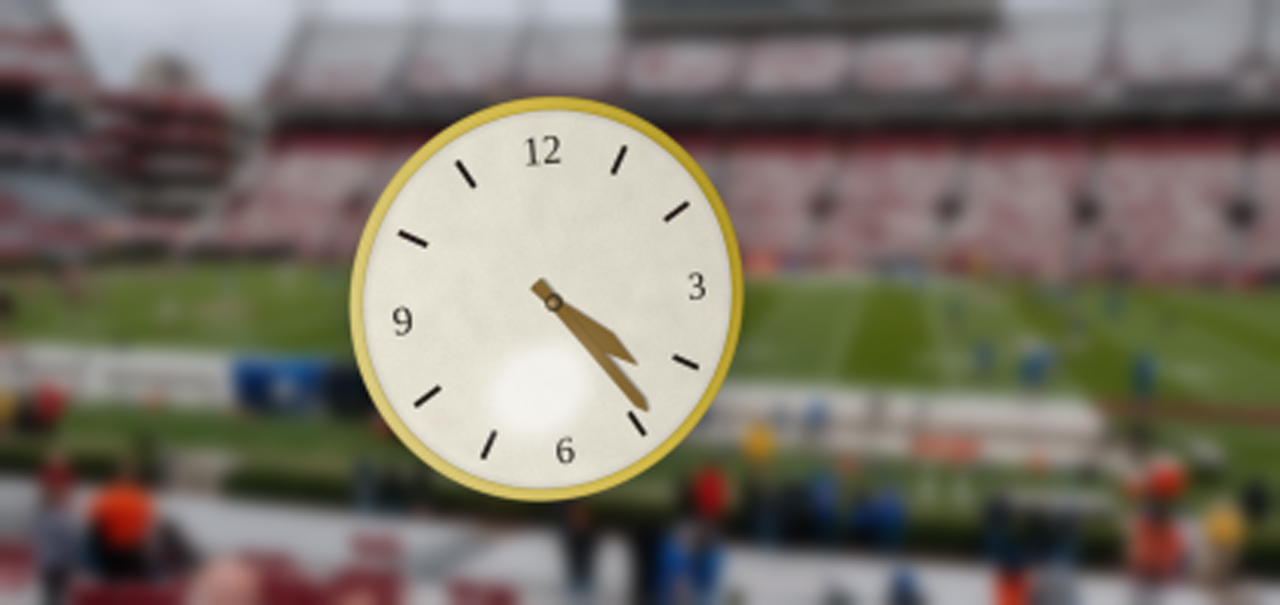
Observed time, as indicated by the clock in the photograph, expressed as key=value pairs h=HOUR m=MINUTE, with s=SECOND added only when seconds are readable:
h=4 m=24
